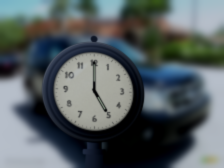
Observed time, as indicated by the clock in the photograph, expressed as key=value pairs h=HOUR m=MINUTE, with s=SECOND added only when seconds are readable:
h=5 m=0
